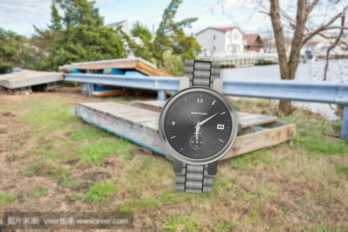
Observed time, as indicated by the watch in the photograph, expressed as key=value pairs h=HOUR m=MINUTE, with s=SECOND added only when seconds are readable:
h=6 m=9
